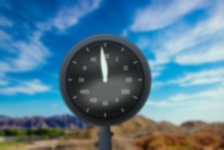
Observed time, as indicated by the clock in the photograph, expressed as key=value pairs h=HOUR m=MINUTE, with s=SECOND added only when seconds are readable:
h=11 m=59
